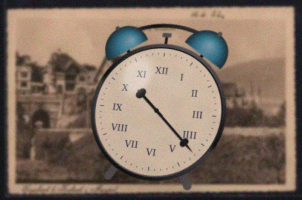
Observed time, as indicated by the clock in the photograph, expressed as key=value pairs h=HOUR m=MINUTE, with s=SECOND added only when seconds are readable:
h=10 m=22
